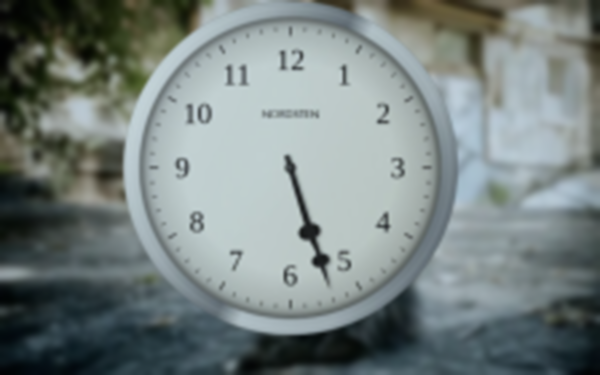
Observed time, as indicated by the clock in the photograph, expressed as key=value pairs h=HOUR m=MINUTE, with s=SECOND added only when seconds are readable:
h=5 m=27
